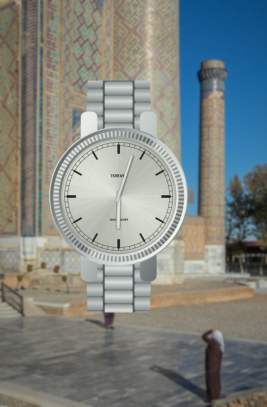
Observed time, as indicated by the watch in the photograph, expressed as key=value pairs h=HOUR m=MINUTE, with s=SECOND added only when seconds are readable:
h=6 m=3
